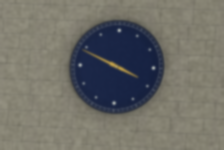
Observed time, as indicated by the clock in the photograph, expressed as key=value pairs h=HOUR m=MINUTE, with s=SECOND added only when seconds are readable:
h=3 m=49
